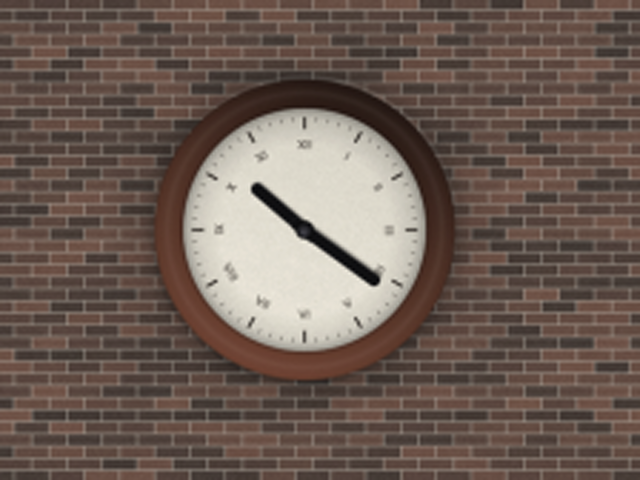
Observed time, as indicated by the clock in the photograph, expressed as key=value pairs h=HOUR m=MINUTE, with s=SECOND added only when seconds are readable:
h=10 m=21
